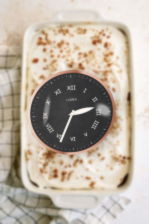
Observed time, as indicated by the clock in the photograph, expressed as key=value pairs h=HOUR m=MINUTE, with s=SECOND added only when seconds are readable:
h=2 m=34
